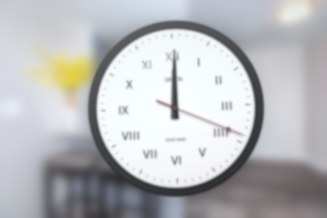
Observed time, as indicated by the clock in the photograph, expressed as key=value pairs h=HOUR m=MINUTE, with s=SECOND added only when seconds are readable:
h=12 m=0 s=19
